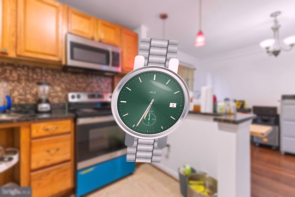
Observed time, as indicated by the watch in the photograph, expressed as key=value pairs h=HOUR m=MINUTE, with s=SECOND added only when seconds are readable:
h=6 m=34
